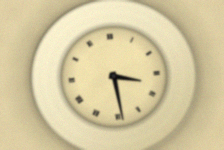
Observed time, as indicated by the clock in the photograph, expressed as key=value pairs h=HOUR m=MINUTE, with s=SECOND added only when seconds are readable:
h=3 m=29
